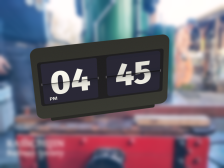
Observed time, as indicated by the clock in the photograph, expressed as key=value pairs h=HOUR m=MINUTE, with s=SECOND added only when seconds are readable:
h=4 m=45
